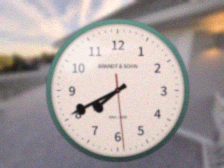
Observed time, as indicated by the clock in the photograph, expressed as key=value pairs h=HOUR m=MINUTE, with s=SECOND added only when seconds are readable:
h=7 m=40 s=29
